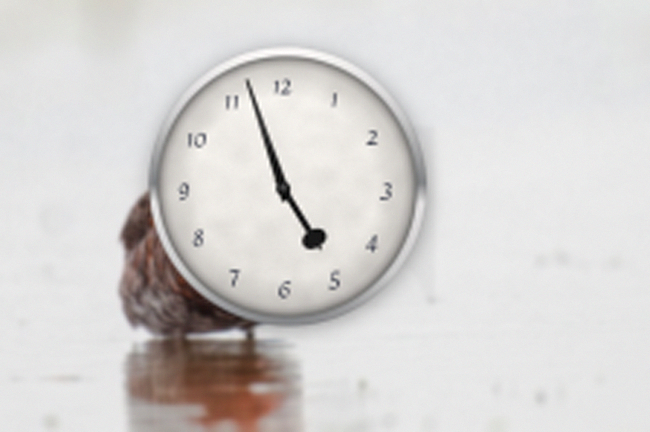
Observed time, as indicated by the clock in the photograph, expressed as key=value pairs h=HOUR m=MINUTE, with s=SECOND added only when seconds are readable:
h=4 m=57
